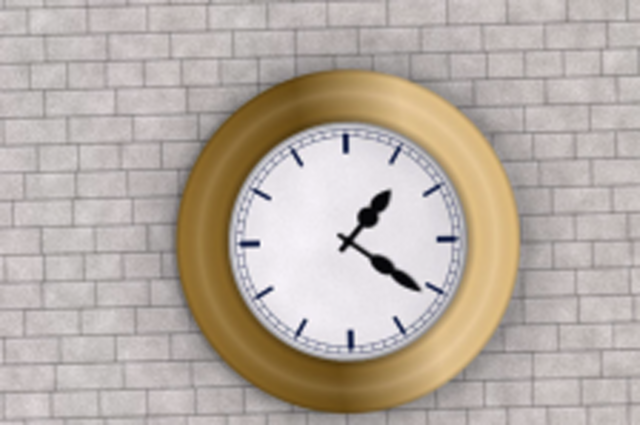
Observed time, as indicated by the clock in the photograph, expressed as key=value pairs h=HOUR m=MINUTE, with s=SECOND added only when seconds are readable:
h=1 m=21
